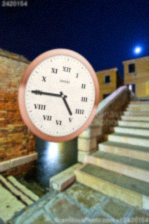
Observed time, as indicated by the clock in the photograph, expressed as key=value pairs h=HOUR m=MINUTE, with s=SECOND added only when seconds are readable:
h=4 m=45
